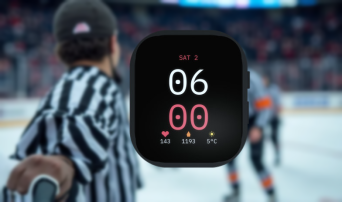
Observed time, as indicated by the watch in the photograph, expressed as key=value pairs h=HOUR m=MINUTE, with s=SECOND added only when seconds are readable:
h=6 m=0
